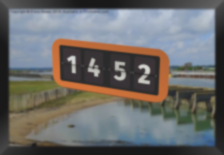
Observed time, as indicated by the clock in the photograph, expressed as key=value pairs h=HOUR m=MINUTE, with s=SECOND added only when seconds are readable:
h=14 m=52
